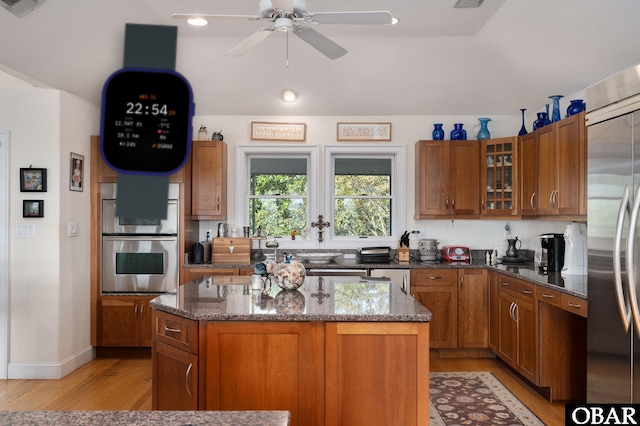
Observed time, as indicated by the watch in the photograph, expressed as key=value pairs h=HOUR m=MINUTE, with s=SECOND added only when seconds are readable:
h=22 m=54
